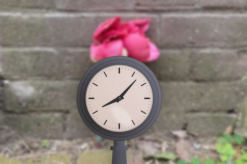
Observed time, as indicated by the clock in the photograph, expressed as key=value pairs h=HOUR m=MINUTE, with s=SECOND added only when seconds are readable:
h=8 m=7
